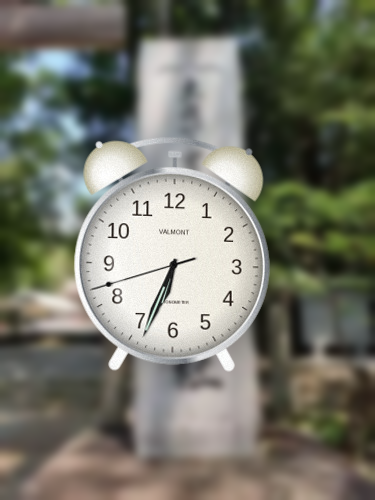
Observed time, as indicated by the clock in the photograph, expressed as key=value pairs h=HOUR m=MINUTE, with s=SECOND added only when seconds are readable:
h=6 m=33 s=42
